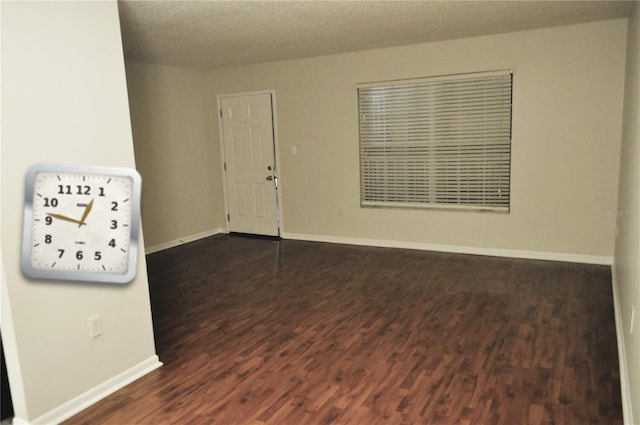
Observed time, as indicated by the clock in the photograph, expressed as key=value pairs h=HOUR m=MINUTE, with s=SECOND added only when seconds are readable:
h=12 m=47
